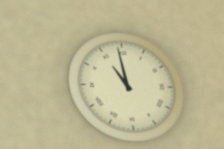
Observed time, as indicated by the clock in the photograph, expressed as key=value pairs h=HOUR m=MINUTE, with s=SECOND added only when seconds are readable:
h=10 m=59
